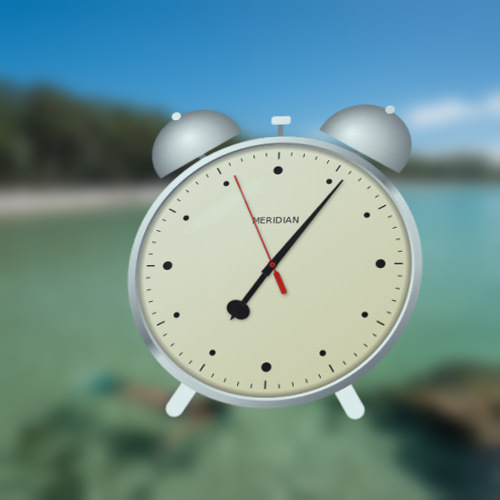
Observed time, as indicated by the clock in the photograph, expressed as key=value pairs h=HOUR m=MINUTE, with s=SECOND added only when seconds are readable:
h=7 m=5 s=56
